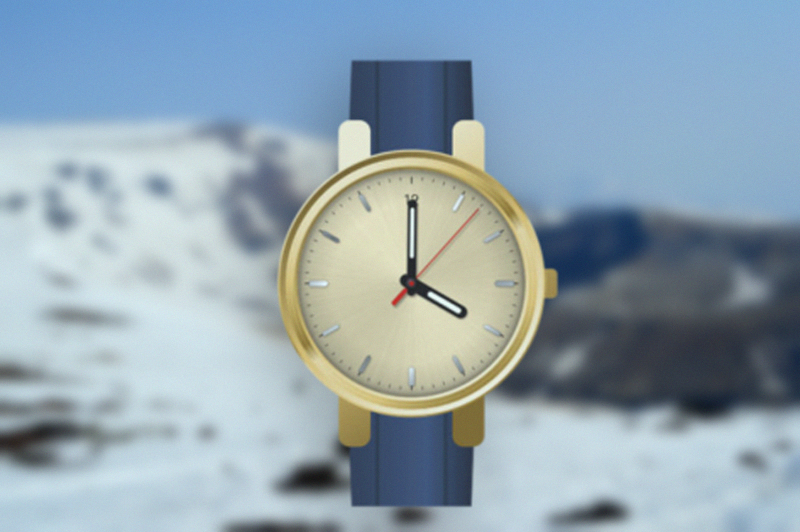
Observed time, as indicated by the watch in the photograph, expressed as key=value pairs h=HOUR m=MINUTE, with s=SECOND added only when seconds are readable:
h=4 m=0 s=7
